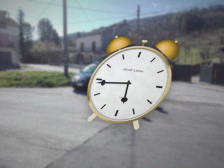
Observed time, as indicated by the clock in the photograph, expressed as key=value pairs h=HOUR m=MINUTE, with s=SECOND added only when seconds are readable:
h=5 m=44
